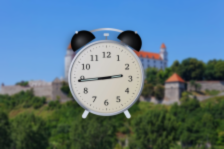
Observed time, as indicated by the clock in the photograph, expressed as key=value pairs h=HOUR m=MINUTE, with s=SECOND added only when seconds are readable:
h=2 m=44
